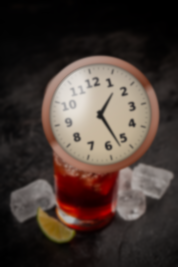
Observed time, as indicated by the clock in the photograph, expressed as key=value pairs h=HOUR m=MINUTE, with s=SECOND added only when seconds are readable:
h=1 m=27
